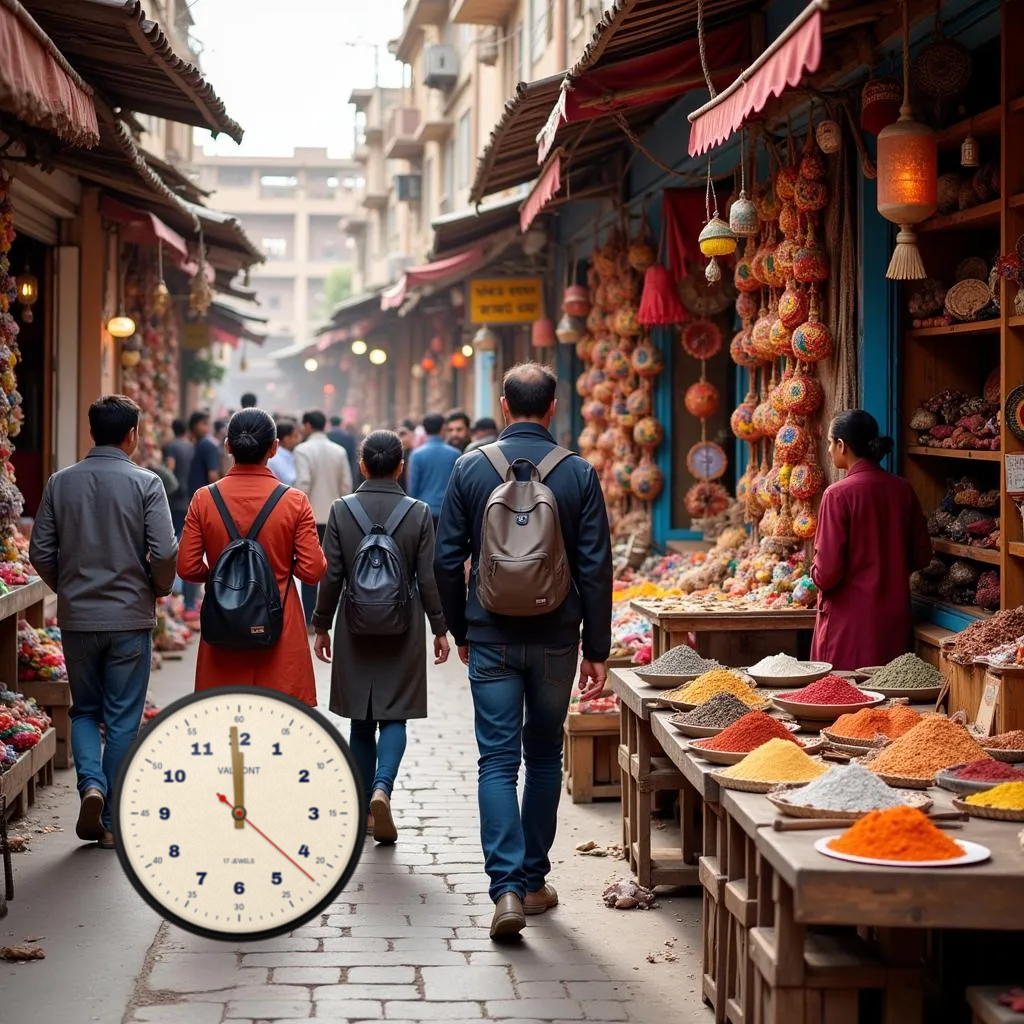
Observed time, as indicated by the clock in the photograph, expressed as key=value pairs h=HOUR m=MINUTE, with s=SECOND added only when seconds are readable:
h=11 m=59 s=22
